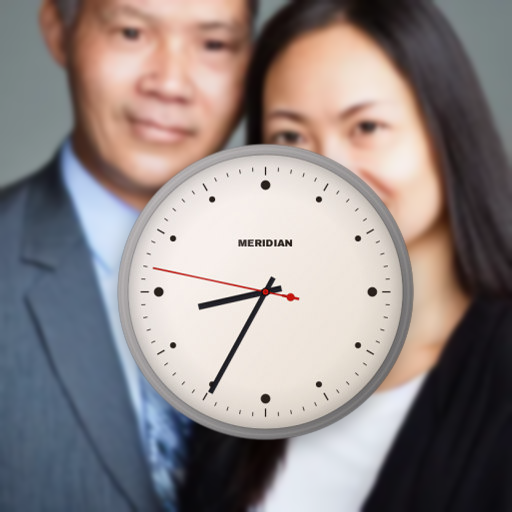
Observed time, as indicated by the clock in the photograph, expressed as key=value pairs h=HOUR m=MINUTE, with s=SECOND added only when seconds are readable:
h=8 m=34 s=47
